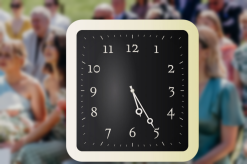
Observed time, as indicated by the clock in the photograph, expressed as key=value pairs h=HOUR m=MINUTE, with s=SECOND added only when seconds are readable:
h=5 m=25
